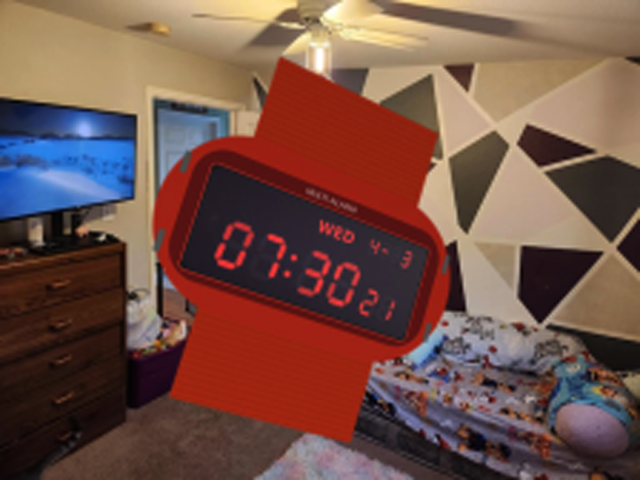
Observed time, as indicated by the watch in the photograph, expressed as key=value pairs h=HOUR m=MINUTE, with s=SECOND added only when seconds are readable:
h=7 m=30 s=21
